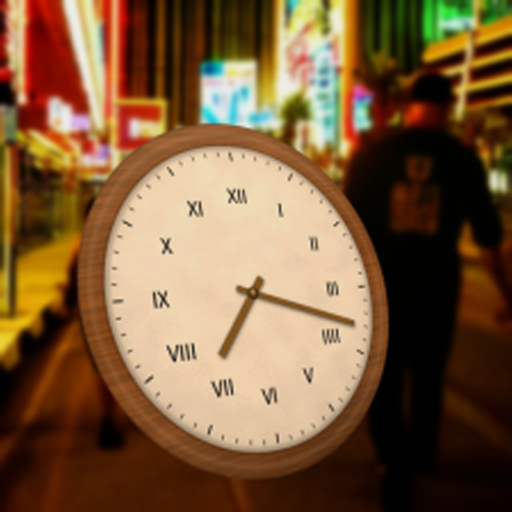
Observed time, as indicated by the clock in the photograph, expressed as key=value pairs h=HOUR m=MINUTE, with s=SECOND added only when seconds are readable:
h=7 m=18
